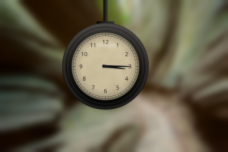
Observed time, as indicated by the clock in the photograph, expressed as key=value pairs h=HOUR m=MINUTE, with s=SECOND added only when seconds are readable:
h=3 m=15
